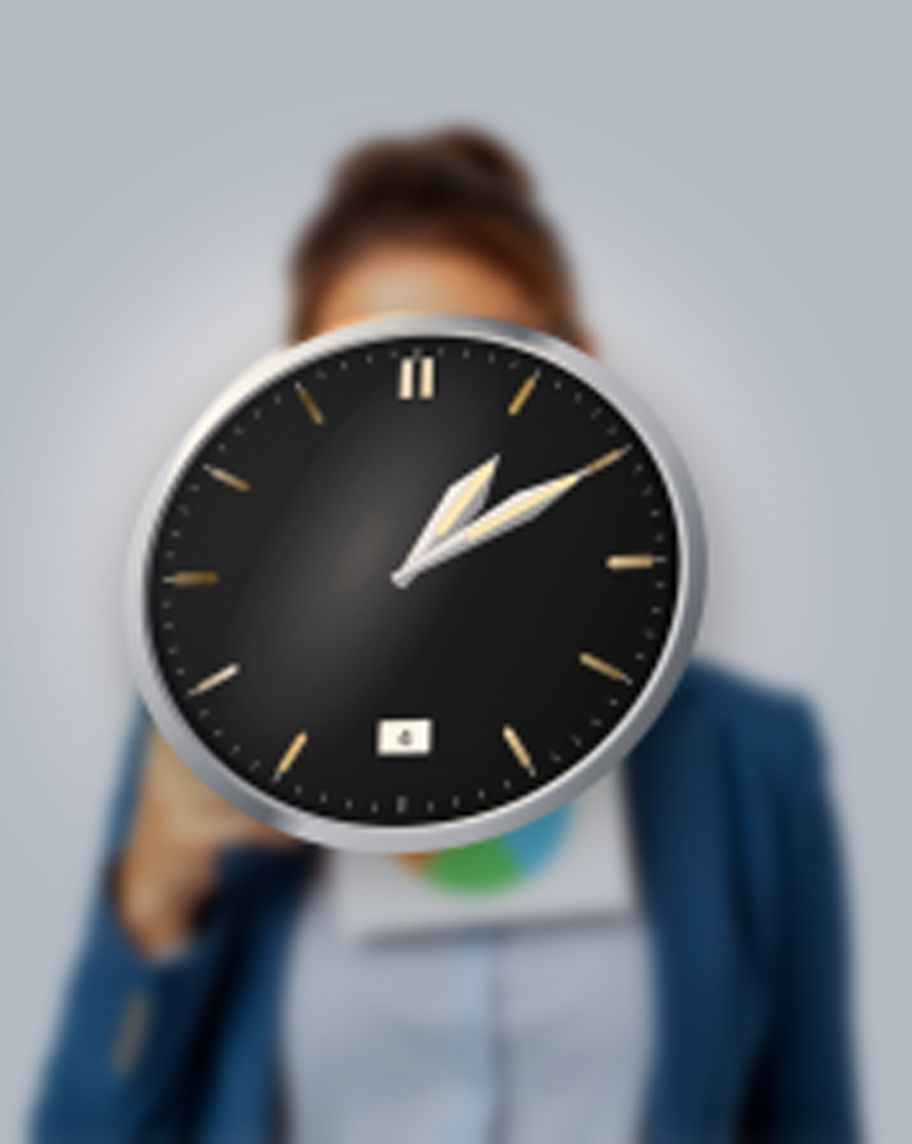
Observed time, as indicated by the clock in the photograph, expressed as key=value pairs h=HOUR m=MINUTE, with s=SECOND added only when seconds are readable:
h=1 m=10
